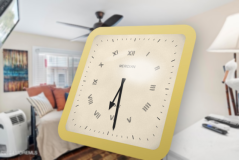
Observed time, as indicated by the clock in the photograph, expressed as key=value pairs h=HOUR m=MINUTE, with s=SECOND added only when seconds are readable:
h=6 m=29
